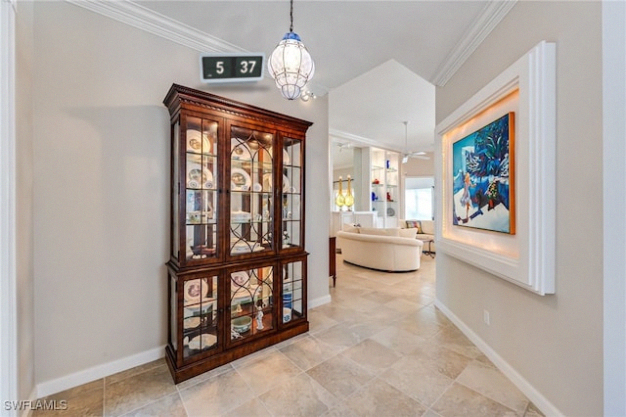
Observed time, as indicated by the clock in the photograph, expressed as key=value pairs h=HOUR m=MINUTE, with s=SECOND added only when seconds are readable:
h=5 m=37
